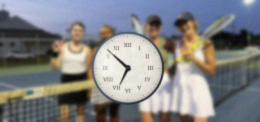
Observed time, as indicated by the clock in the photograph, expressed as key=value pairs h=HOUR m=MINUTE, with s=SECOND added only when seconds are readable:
h=6 m=52
